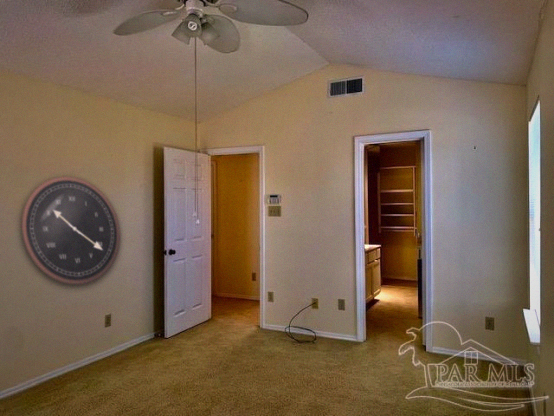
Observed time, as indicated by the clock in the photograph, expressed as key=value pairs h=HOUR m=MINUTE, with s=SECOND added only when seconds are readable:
h=10 m=21
